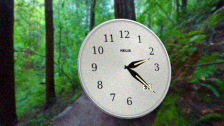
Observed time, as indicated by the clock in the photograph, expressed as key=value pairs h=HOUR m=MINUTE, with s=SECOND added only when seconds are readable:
h=2 m=22
